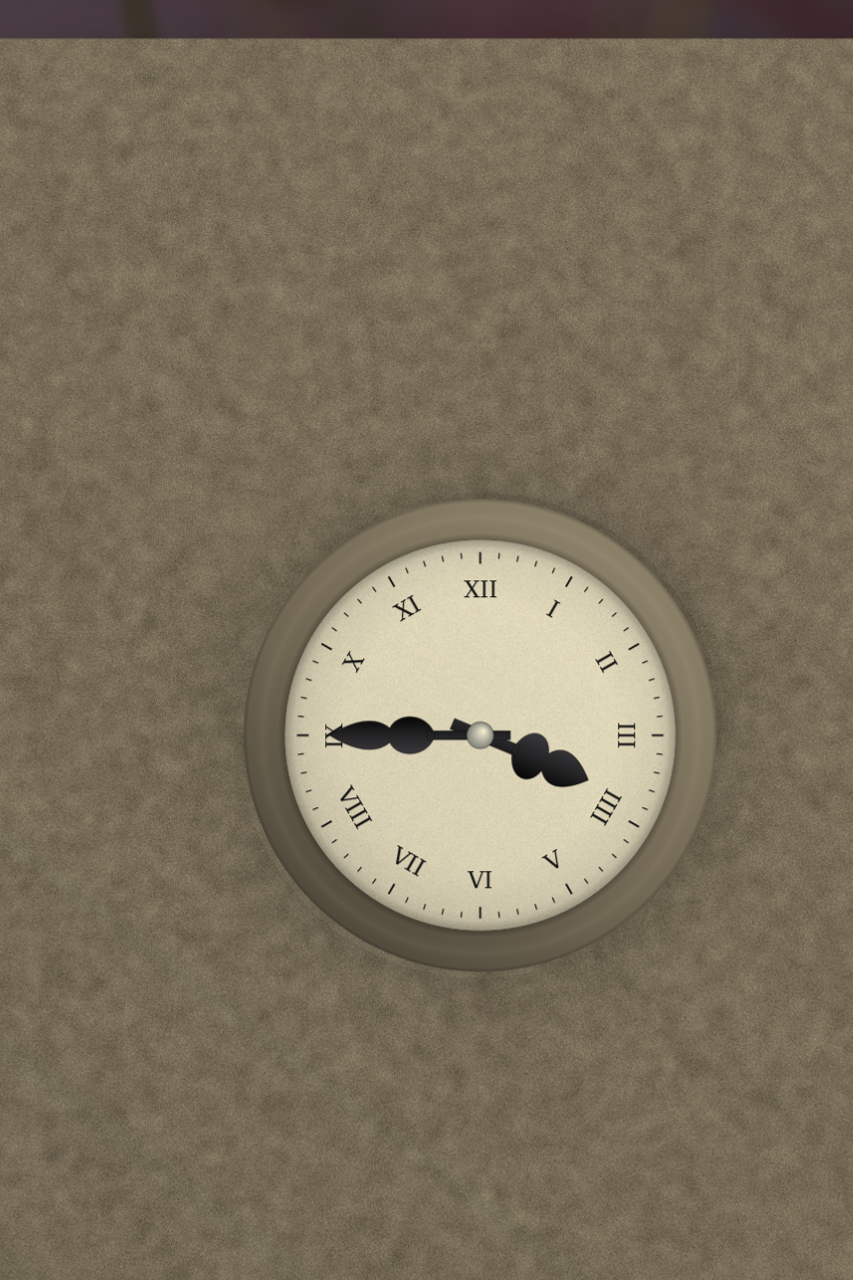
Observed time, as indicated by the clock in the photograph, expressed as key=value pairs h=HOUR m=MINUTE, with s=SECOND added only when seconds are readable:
h=3 m=45
